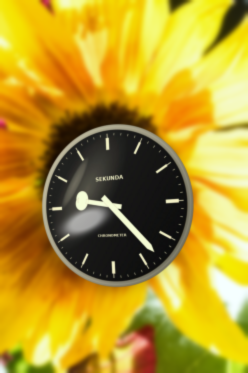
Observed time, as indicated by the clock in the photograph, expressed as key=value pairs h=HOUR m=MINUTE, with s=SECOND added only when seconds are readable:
h=9 m=23
